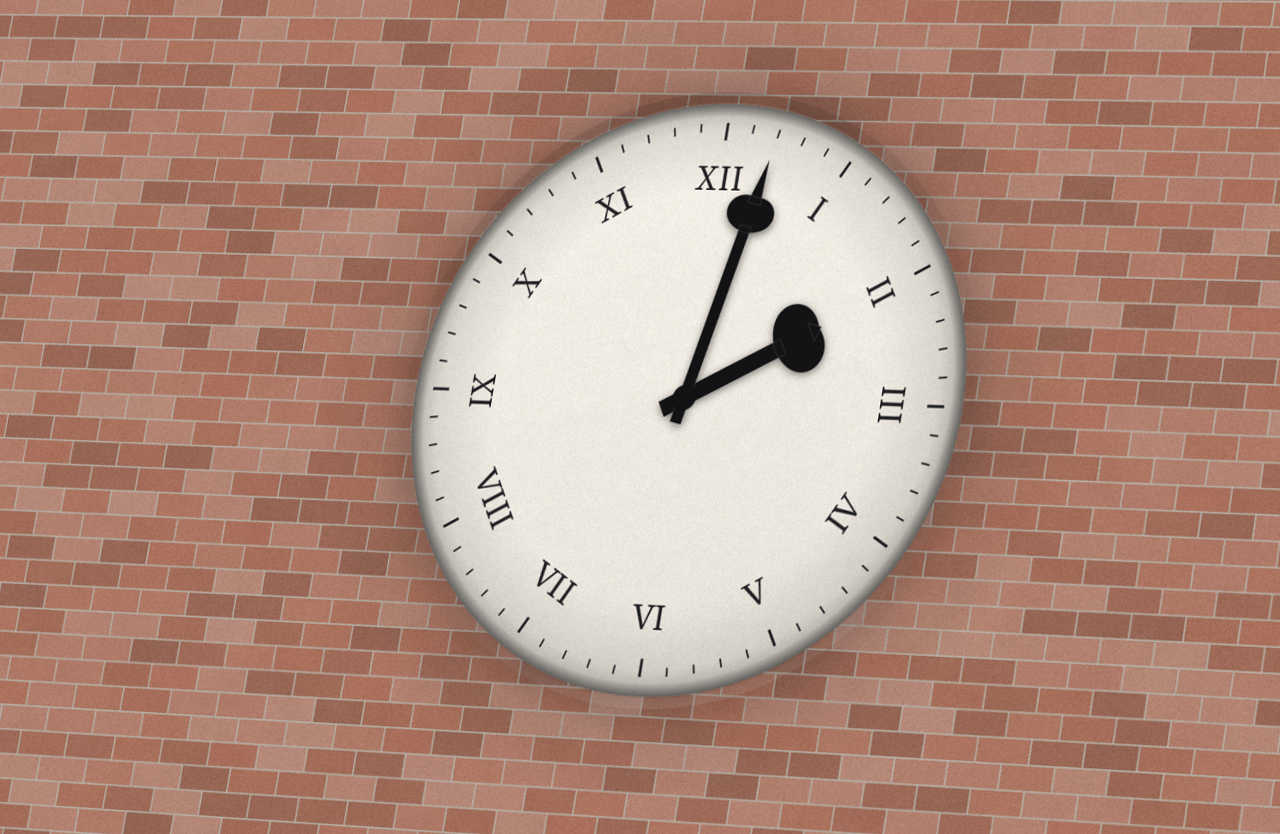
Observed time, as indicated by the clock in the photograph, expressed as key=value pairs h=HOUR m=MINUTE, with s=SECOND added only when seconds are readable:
h=2 m=2
